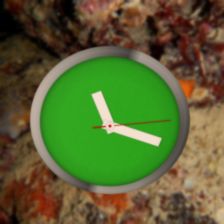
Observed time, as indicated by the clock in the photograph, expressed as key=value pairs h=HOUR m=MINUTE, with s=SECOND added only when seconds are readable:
h=11 m=18 s=14
